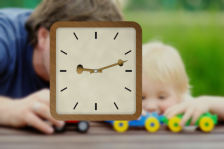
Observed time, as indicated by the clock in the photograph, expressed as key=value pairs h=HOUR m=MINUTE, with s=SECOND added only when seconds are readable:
h=9 m=12
